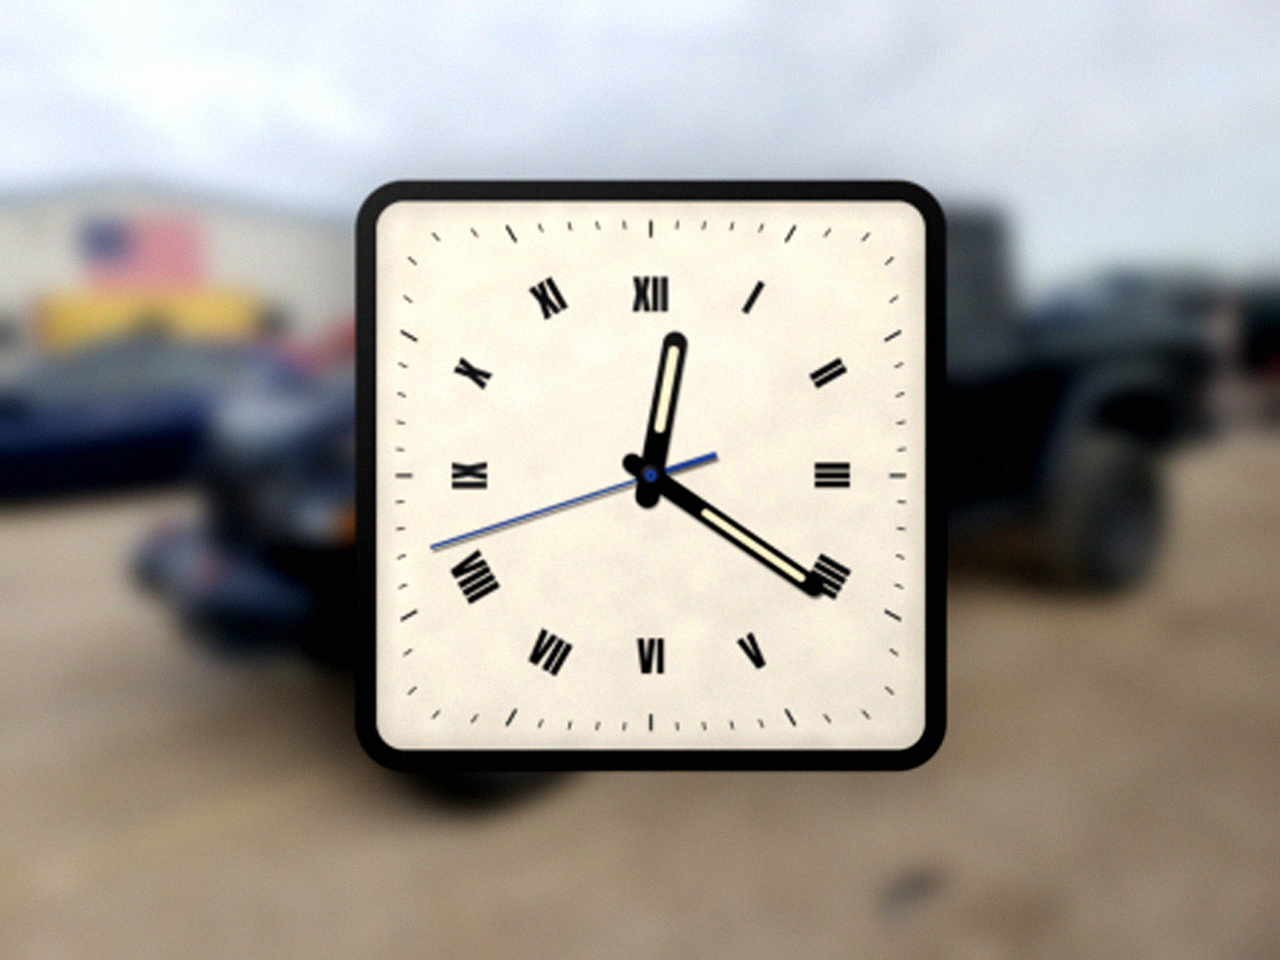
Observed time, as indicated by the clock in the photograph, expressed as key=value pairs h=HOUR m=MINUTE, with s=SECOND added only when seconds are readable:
h=12 m=20 s=42
